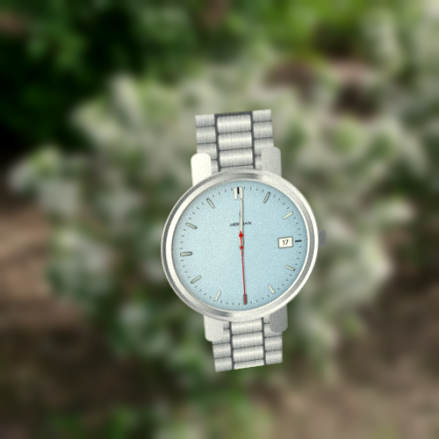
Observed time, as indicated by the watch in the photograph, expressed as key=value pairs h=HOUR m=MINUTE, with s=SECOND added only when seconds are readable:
h=12 m=0 s=30
